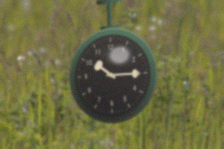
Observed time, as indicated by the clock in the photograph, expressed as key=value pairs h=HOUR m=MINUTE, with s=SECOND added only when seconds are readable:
h=10 m=15
